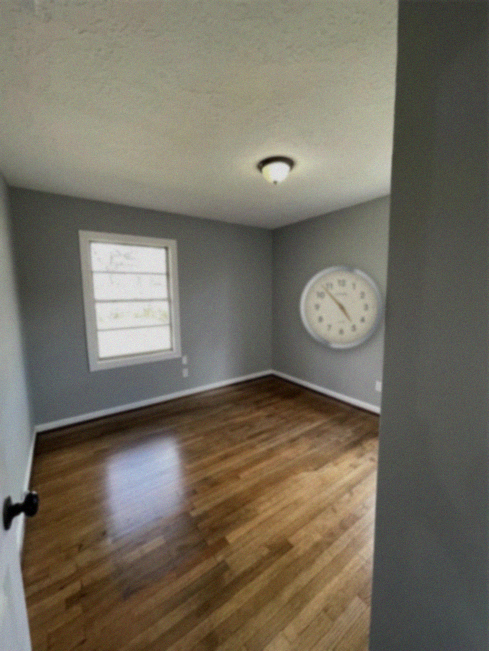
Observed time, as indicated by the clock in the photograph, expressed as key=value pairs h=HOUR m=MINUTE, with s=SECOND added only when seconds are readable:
h=4 m=53
